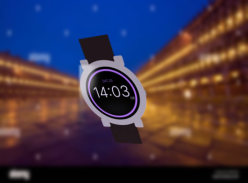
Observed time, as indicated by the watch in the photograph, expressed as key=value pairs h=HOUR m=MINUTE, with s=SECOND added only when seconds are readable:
h=14 m=3
